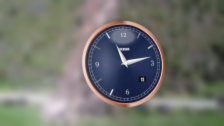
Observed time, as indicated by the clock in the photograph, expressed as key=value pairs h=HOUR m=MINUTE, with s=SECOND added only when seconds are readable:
h=11 m=13
